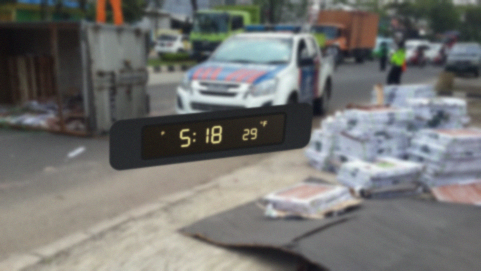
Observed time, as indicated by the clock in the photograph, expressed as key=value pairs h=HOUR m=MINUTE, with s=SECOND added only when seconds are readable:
h=5 m=18
